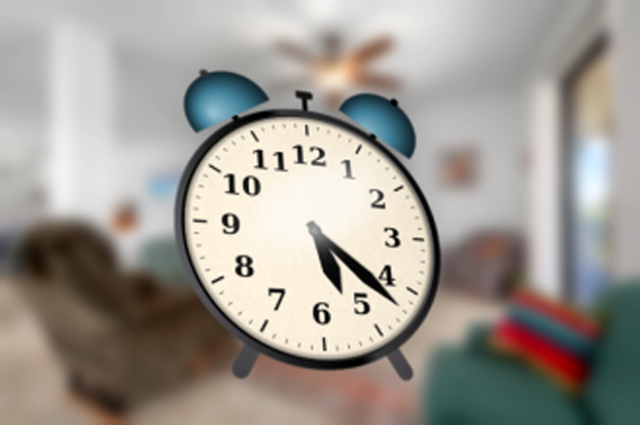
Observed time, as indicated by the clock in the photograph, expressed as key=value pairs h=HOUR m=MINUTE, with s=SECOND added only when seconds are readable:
h=5 m=22
